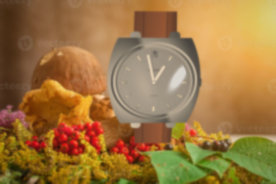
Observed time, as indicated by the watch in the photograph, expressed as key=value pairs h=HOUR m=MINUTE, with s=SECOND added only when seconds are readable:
h=12 m=58
